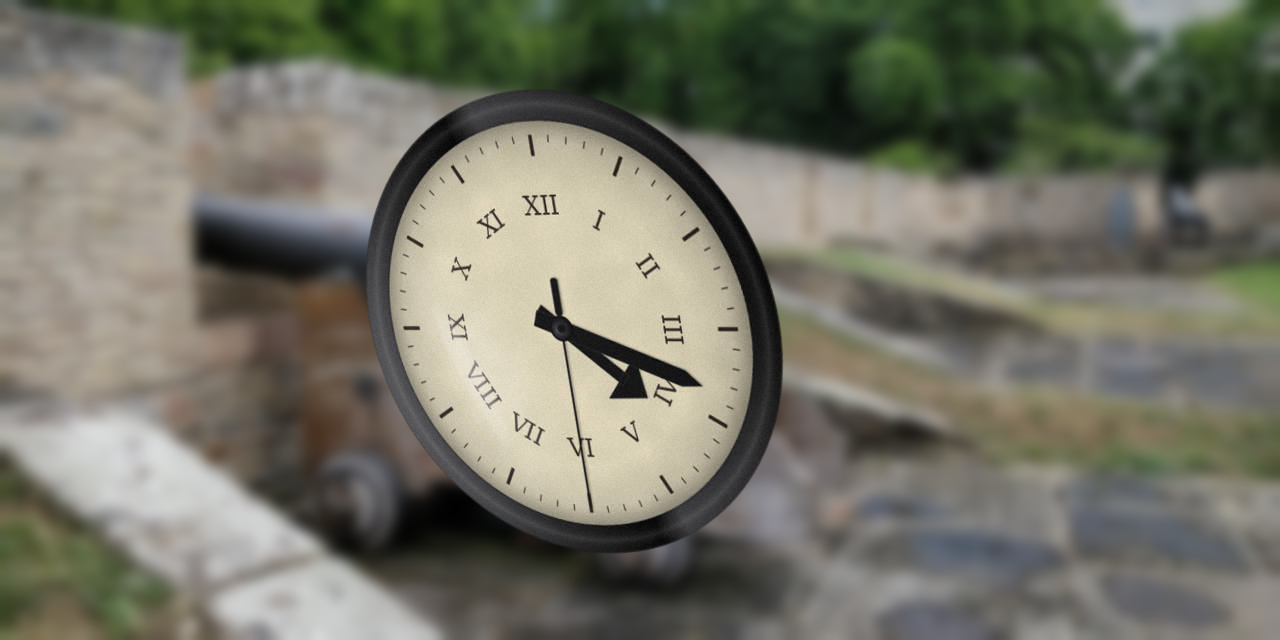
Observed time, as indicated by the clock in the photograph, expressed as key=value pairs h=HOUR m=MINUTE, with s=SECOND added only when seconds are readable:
h=4 m=18 s=30
